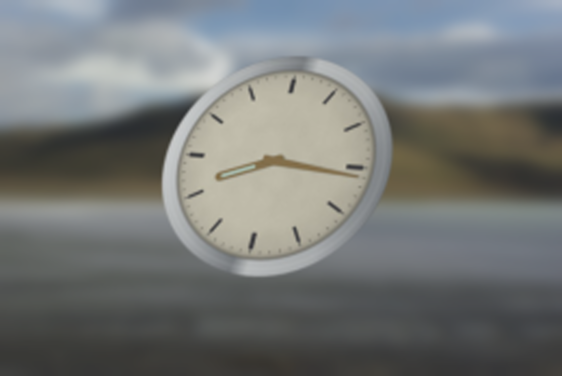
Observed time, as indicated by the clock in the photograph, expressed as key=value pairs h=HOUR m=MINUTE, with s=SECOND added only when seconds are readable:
h=8 m=16
